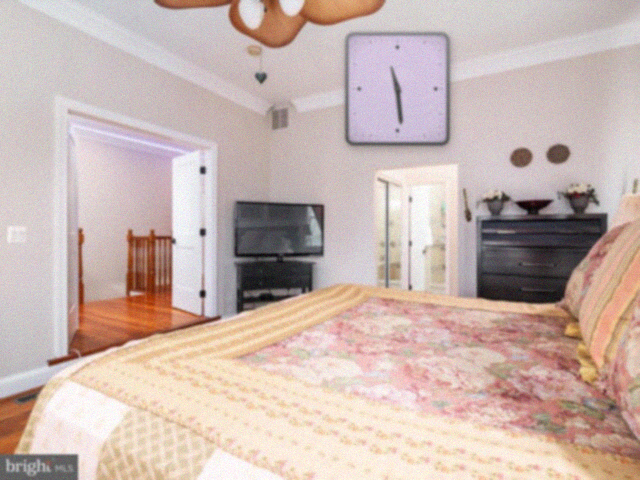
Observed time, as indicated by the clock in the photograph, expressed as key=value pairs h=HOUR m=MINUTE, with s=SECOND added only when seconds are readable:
h=11 m=29
